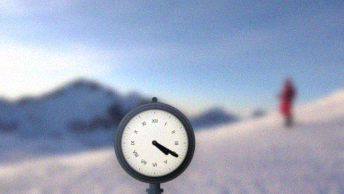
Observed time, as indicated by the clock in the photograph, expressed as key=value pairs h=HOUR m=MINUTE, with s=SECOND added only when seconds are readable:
h=4 m=20
